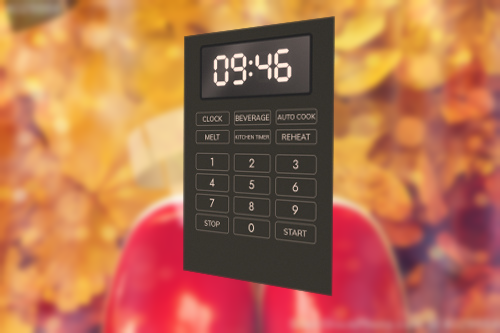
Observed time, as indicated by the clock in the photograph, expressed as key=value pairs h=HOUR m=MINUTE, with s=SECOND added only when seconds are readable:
h=9 m=46
